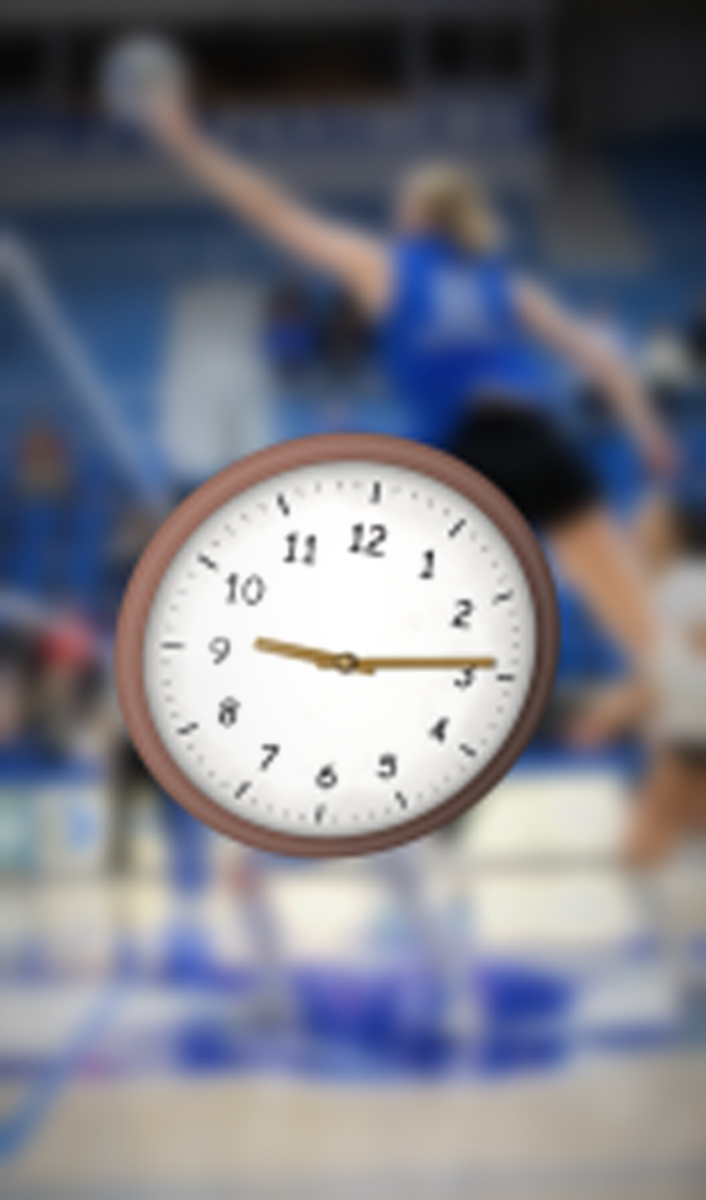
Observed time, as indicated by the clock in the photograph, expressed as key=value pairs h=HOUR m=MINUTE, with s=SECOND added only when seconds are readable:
h=9 m=14
